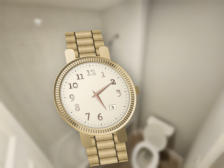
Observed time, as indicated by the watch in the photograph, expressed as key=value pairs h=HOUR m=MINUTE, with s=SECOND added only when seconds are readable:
h=5 m=10
